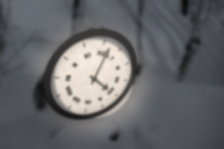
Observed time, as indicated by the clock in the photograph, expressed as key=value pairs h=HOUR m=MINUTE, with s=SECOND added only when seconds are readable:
h=4 m=2
